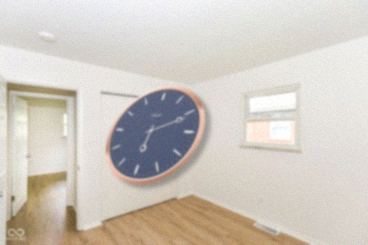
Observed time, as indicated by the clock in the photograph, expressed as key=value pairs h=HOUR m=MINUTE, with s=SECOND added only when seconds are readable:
h=6 m=11
